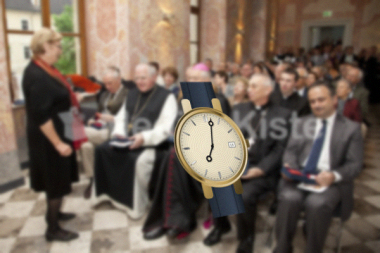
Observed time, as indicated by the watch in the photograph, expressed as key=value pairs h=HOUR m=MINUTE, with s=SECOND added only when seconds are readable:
h=7 m=2
